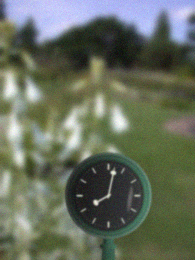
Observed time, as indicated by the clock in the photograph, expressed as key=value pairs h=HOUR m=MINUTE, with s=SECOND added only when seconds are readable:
h=8 m=2
